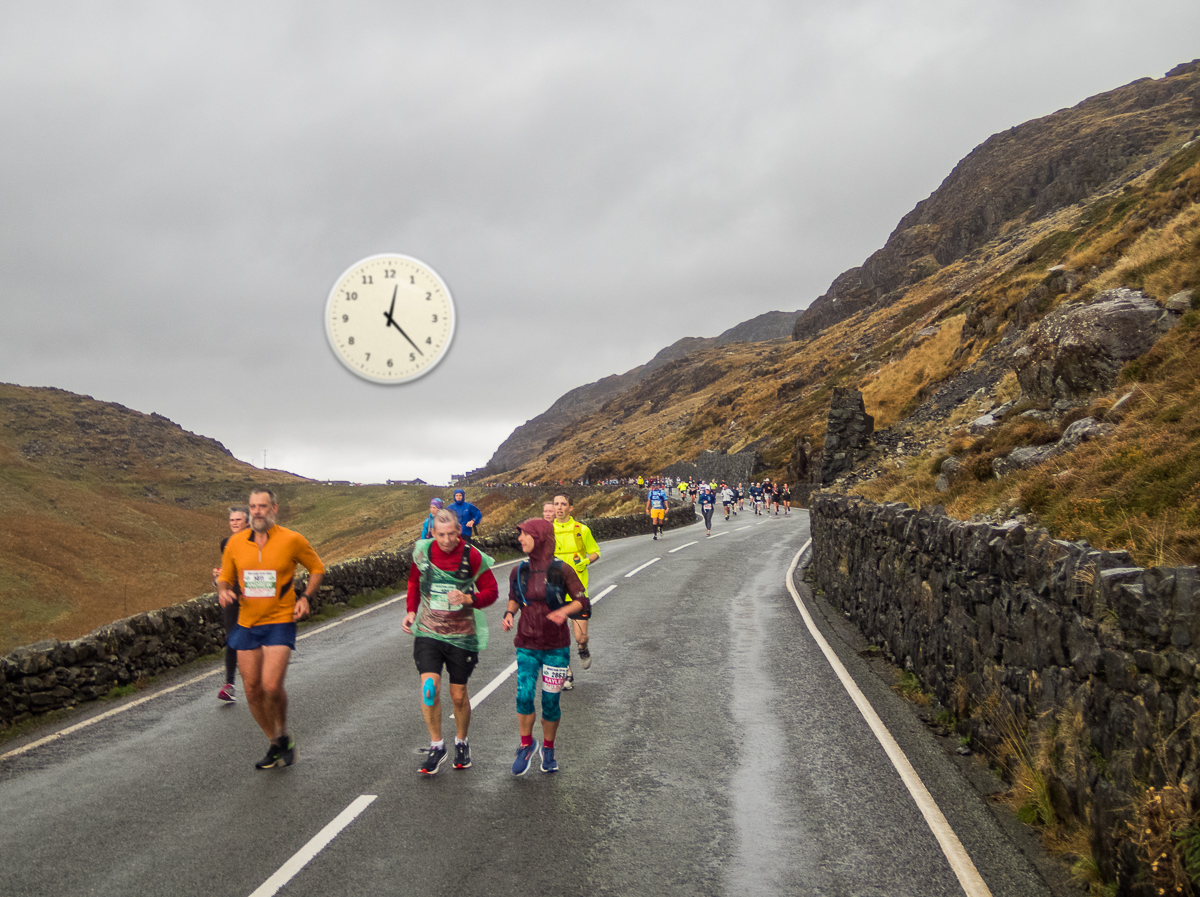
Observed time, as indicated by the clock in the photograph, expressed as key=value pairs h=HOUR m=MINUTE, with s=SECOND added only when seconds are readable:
h=12 m=23
